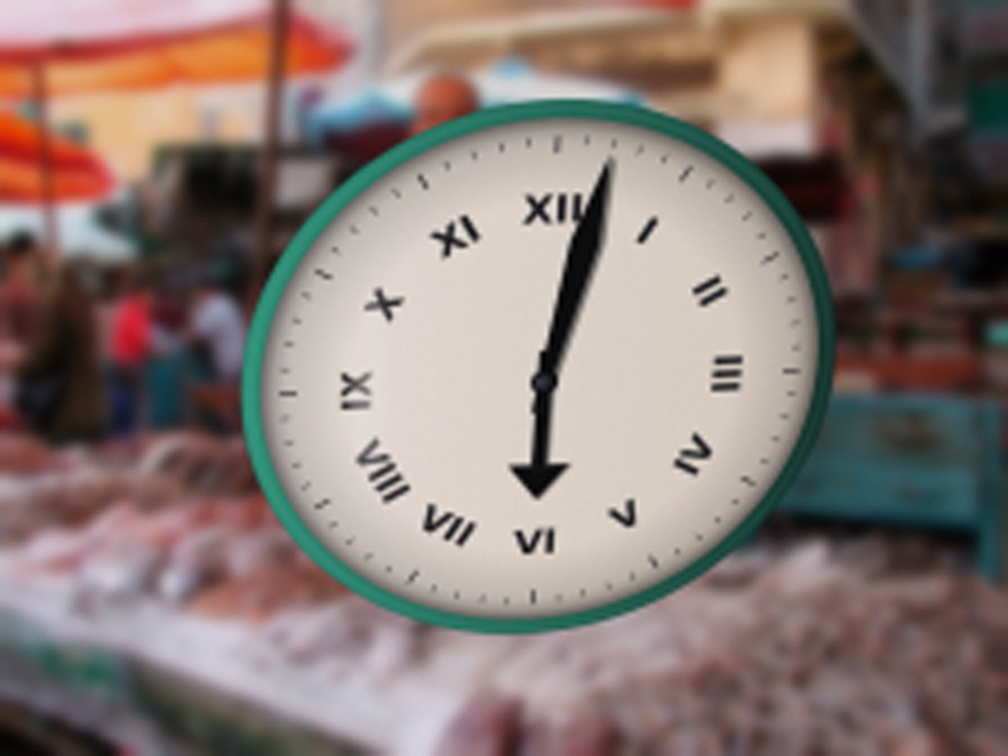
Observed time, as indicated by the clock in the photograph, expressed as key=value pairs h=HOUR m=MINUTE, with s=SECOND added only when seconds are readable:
h=6 m=2
